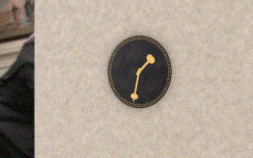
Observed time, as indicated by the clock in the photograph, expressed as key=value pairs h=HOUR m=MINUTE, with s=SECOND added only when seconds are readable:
h=1 m=32
